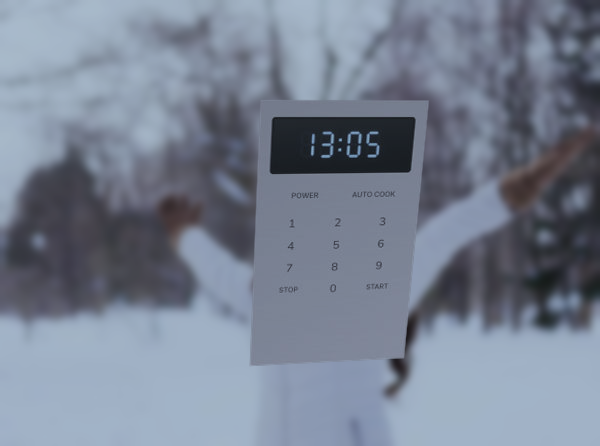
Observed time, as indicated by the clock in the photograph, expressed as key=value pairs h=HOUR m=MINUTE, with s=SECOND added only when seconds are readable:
h=13 m=5
